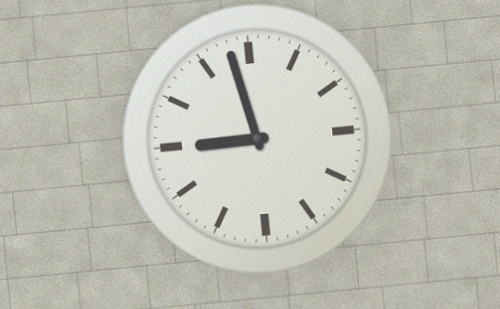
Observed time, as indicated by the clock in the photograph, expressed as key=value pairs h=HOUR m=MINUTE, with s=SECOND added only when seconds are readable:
h=8 m=58
